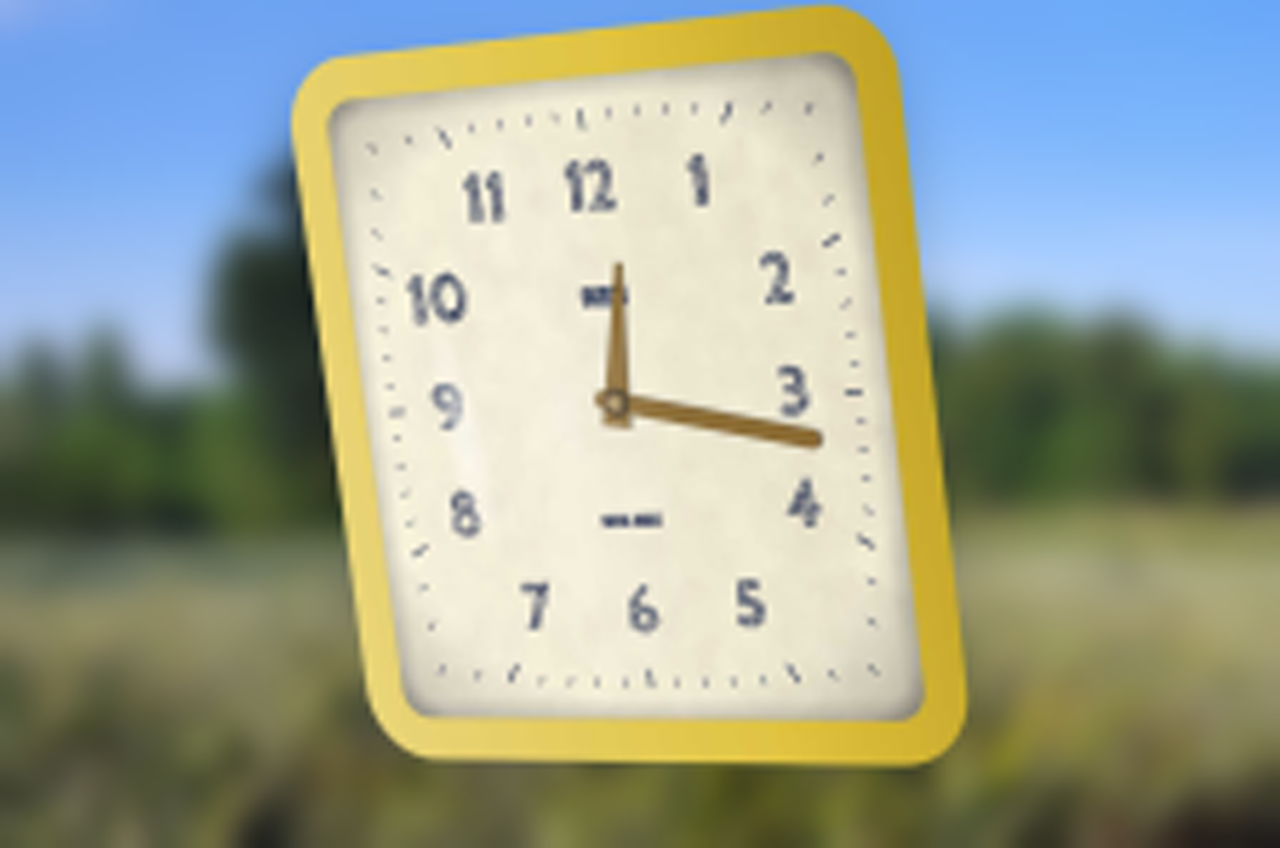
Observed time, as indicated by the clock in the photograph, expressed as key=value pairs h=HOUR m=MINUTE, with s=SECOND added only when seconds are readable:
h=12 m=17
